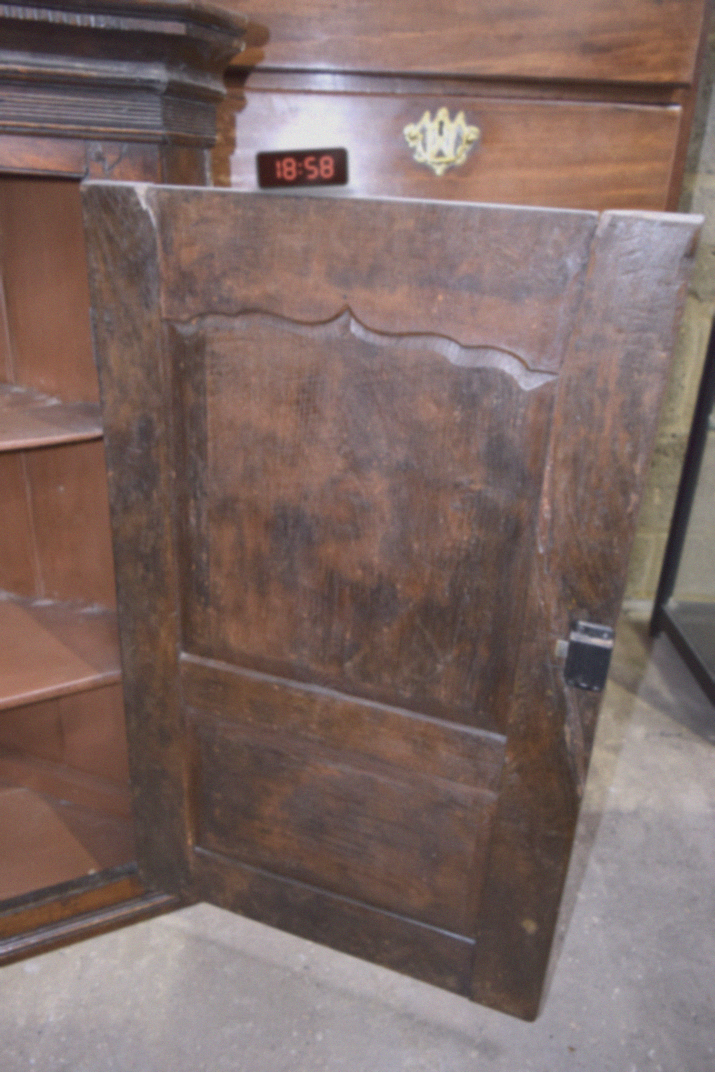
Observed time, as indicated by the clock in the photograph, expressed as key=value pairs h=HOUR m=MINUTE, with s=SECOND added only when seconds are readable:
h=18 m=58
